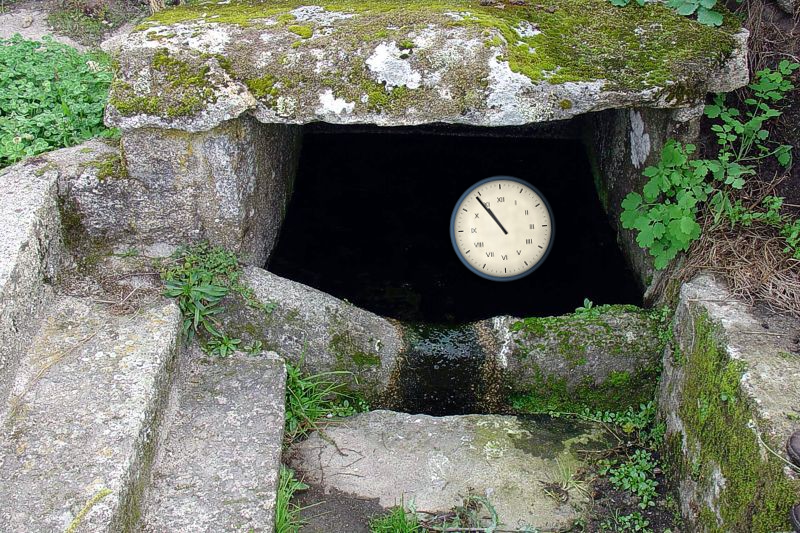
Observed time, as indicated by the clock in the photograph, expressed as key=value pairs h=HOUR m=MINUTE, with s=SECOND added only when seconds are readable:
h=10 m=54
